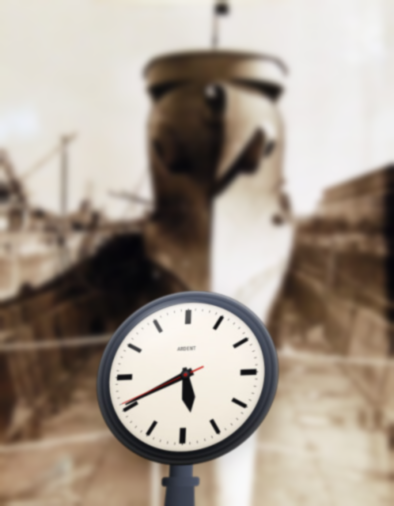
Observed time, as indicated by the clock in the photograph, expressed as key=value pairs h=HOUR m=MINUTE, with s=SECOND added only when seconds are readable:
h=5 m=40 s=41
